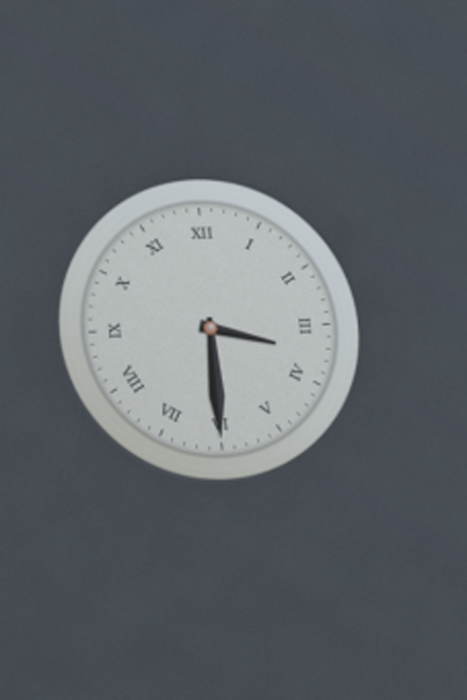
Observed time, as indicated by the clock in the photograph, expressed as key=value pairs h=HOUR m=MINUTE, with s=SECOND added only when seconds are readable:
h=3 m=30
